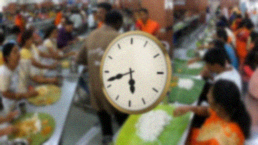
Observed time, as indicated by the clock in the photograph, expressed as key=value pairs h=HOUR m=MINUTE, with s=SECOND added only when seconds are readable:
h=5 m=42
